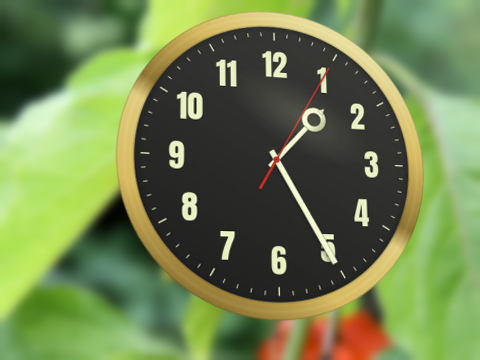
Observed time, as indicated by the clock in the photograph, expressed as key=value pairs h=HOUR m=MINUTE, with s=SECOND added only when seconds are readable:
h=1 m=25 s=5
